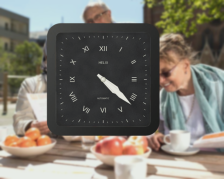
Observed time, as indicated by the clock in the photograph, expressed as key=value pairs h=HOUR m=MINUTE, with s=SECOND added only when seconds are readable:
h=4 m=22
